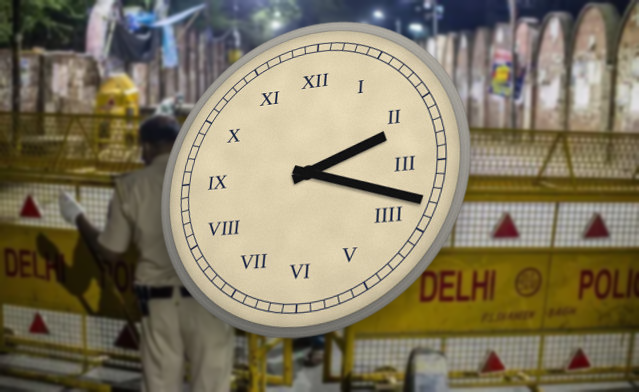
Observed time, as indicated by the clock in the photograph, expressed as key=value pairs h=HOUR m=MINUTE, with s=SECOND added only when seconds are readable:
h=2 m=18
